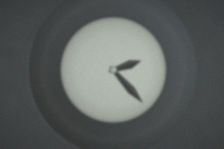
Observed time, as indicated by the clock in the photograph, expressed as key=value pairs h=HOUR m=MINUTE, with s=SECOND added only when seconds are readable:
h=2 m=23
